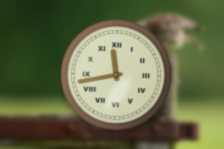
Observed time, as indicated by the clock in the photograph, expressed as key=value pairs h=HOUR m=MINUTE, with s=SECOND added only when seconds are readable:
h=11 m=43
